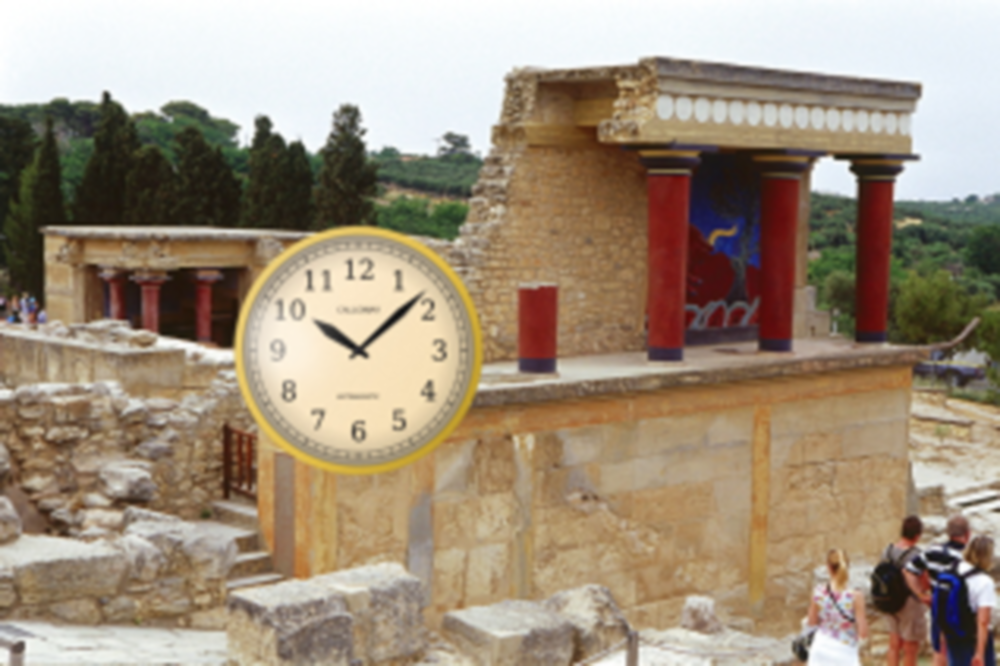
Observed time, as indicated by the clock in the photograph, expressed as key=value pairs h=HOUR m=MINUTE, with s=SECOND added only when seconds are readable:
h=10 m=8
